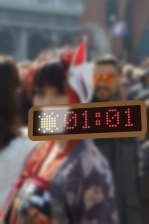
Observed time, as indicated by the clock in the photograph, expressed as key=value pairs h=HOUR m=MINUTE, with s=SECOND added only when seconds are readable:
h=1 m=1
